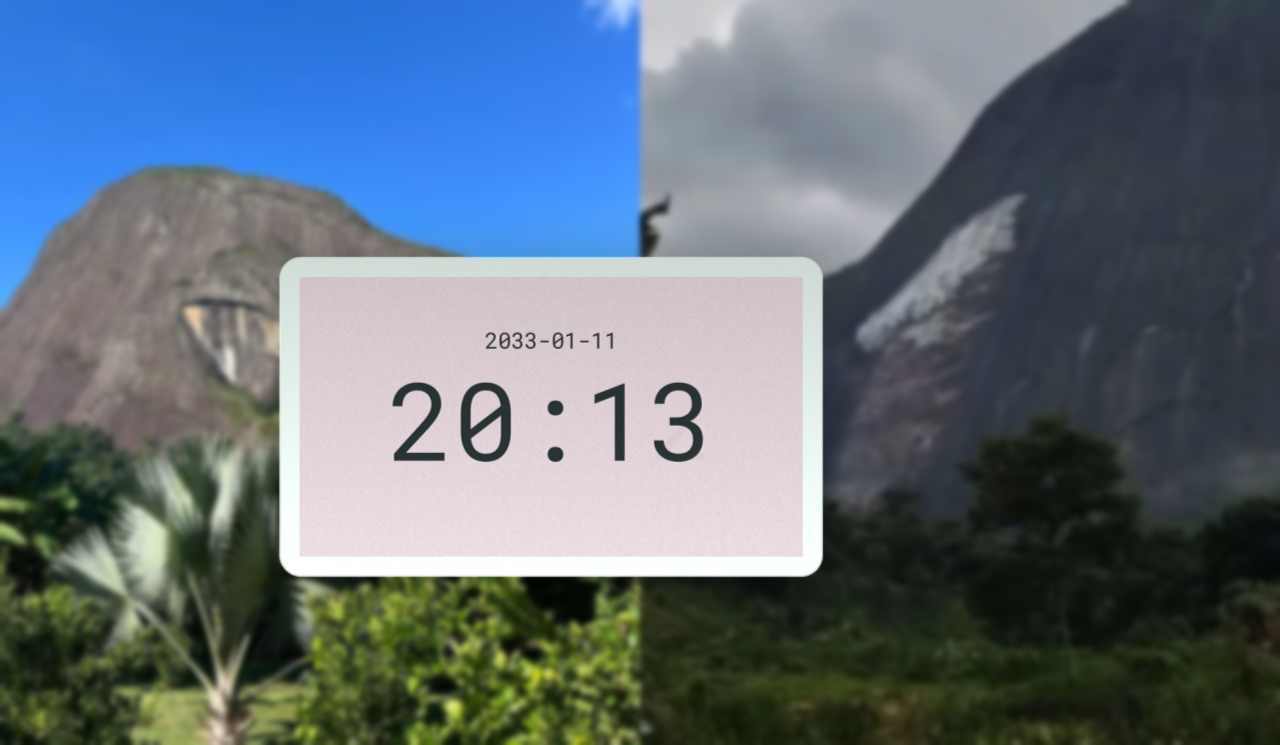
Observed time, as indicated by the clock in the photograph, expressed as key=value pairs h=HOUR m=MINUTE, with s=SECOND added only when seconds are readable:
h=20 m=13
